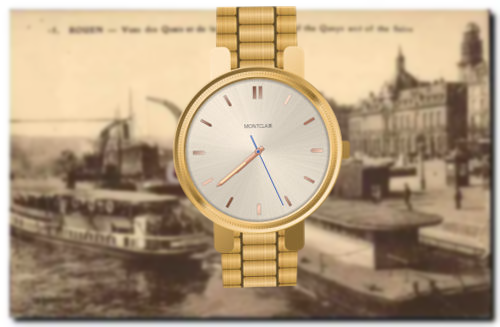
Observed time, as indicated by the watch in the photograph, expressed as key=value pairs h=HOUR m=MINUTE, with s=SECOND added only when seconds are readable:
h=7 m=38 s=26
